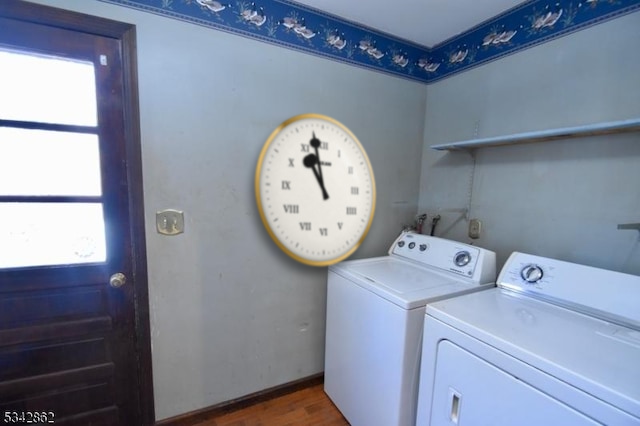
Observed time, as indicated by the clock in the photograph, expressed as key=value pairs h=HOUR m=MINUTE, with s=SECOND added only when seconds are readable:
h=10 m=58
